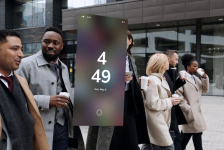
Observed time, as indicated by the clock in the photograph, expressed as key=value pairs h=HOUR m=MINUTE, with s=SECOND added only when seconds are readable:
h=4 m=49
